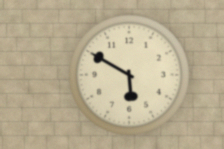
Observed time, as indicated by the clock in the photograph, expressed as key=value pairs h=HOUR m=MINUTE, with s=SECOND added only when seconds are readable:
h=5 m=50
